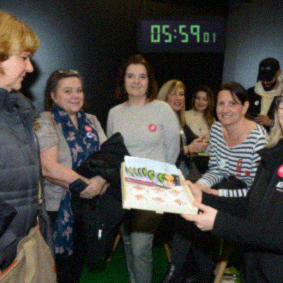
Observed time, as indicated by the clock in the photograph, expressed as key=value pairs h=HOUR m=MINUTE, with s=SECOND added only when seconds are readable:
h=5 m=59
